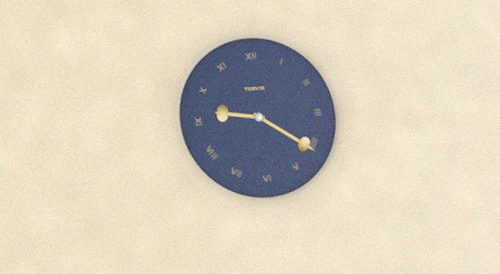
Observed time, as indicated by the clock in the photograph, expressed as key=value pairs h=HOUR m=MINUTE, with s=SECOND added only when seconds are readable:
h=9 m=21
